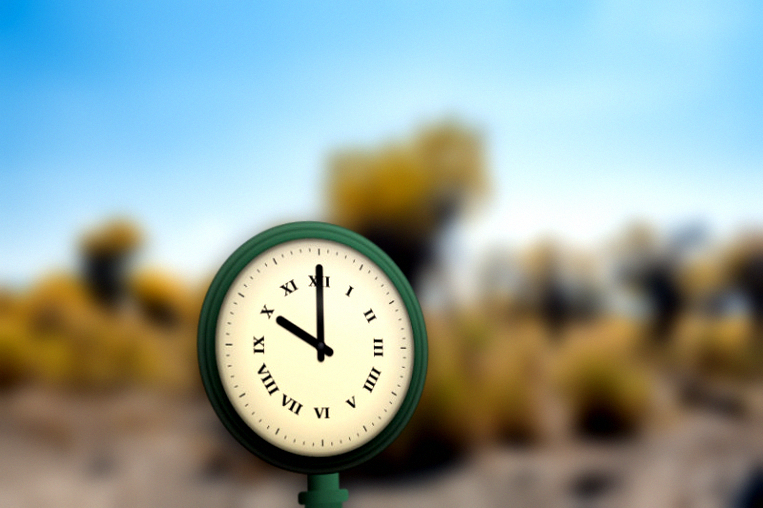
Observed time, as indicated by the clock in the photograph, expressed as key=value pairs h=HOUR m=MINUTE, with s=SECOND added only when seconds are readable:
h=10 m=0
